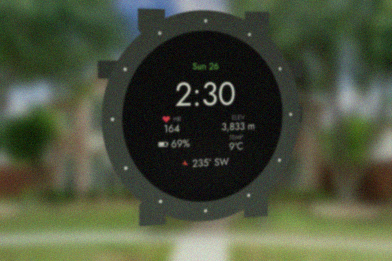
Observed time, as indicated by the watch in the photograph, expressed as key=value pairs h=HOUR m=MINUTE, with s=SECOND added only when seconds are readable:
h=2 m=30
